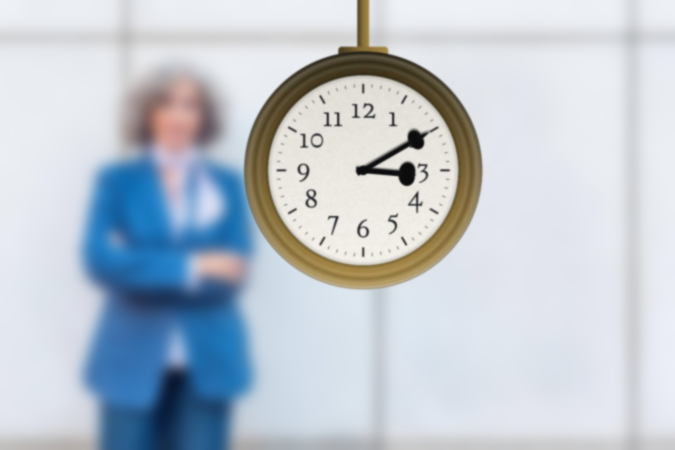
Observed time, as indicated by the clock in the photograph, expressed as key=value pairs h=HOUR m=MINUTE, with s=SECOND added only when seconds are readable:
h=3 m=10
